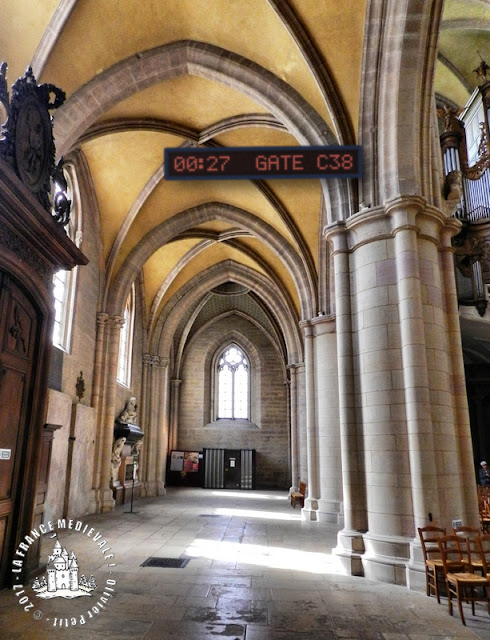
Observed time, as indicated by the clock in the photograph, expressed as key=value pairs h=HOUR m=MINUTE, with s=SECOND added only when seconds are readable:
h=0 m=27
